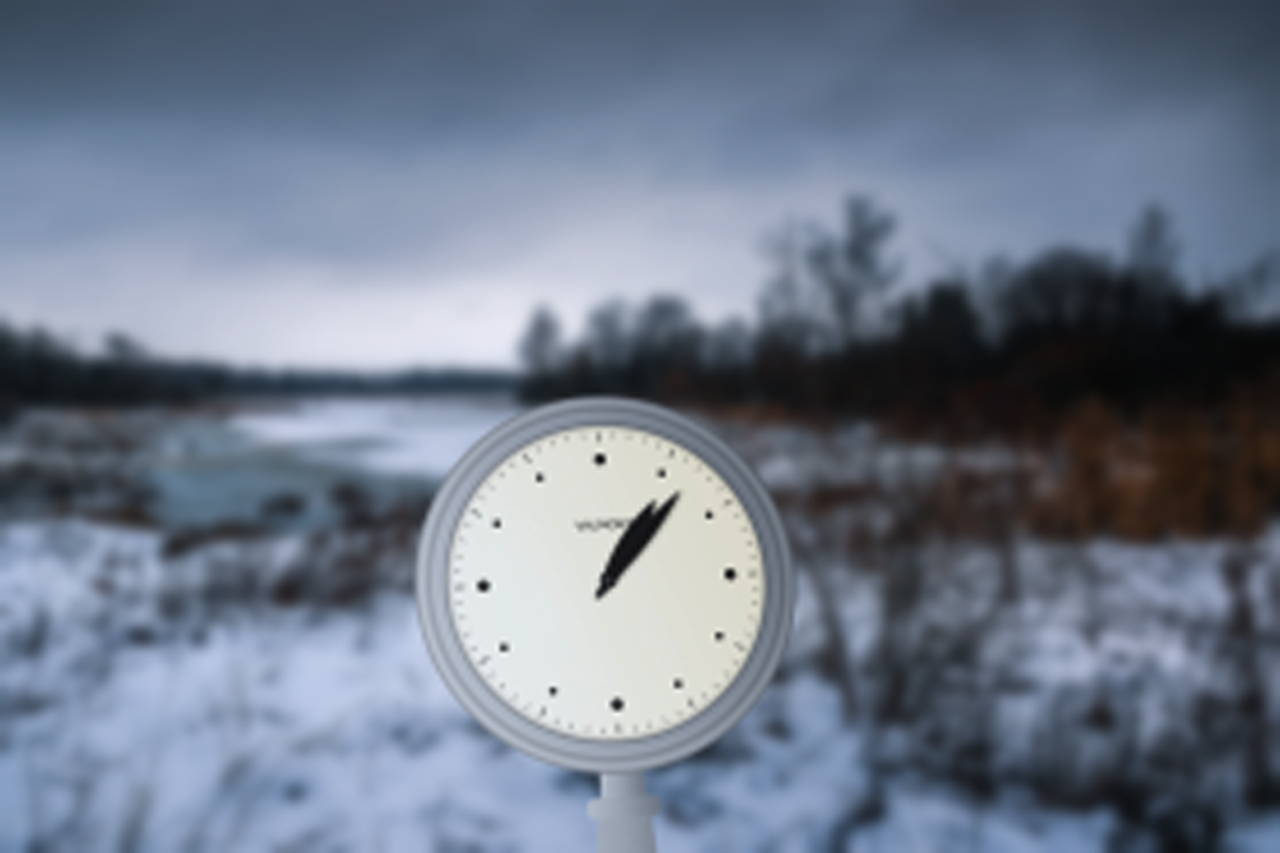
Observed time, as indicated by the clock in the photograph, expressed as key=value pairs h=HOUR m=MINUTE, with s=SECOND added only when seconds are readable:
h=1 m=7
